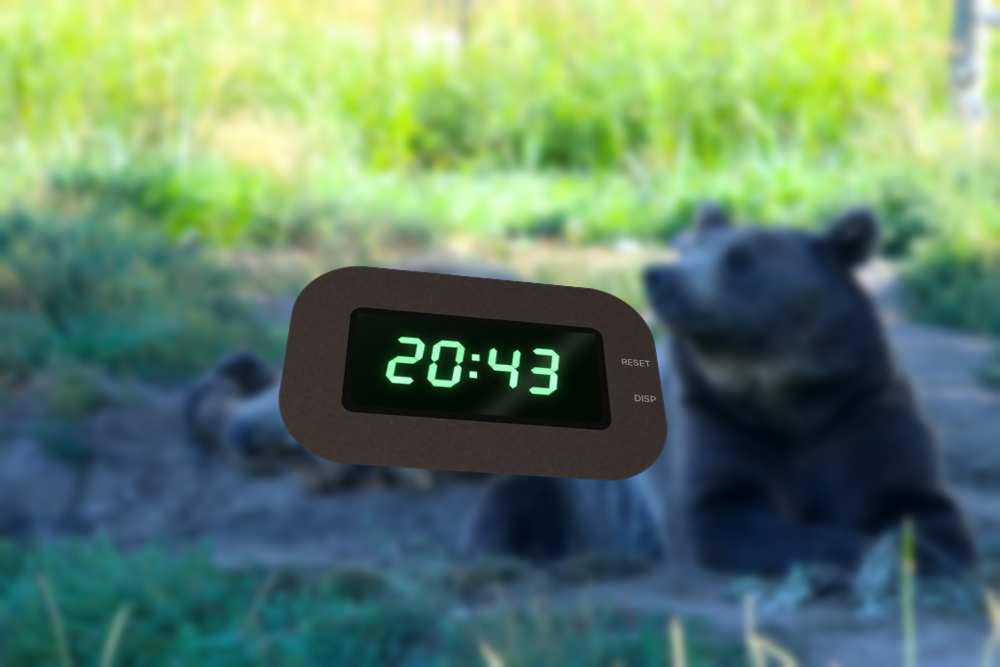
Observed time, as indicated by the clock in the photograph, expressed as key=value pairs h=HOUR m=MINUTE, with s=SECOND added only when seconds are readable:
h=20 m=43
